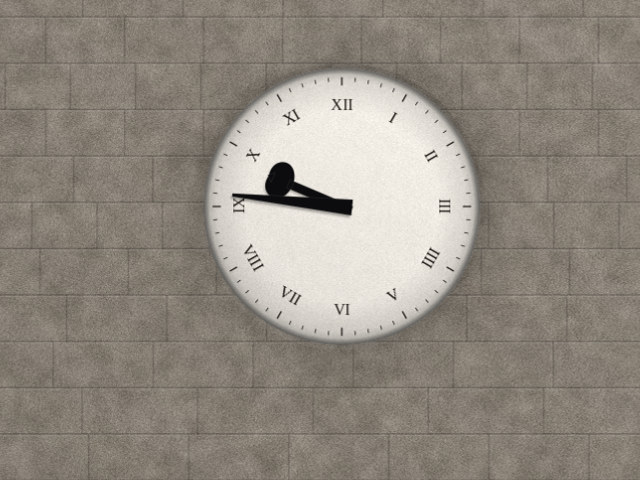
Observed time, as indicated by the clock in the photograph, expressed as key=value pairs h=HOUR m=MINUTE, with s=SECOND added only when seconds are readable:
h=9 m=46
